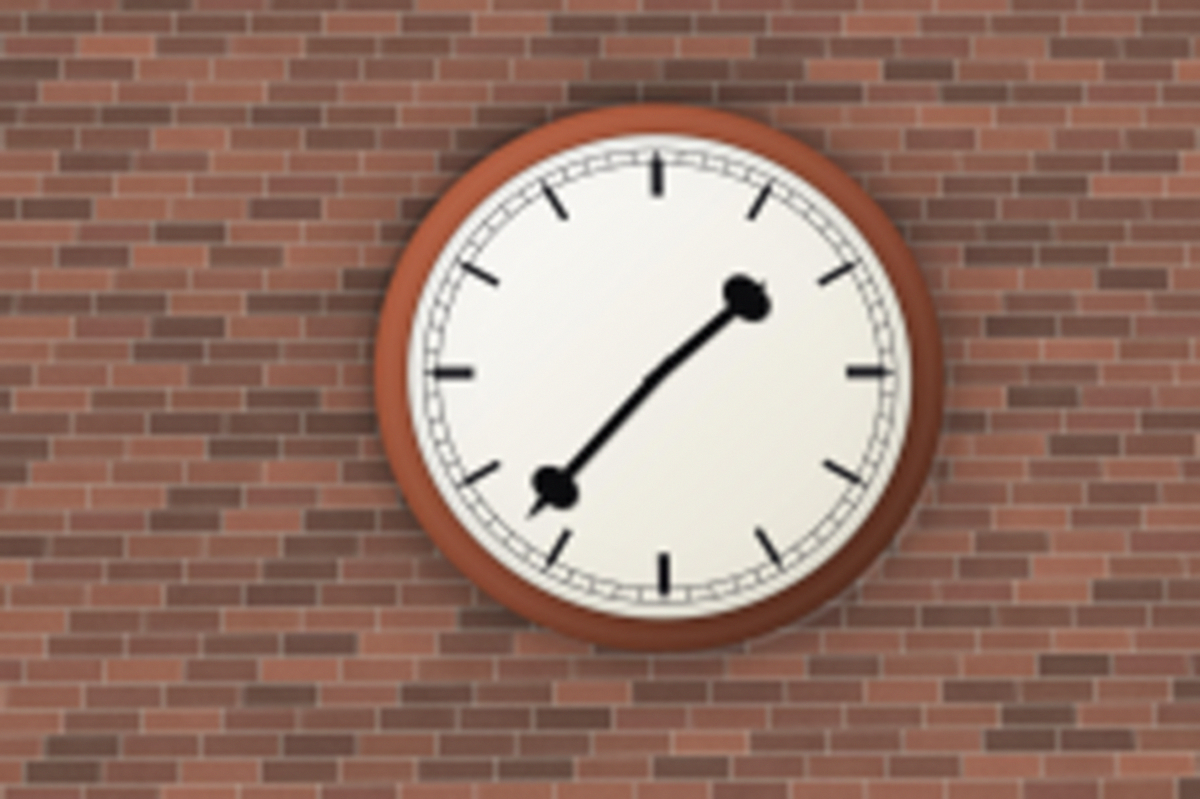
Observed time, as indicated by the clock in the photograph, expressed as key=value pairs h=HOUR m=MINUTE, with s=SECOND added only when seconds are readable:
h=1 m=37
